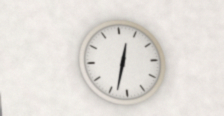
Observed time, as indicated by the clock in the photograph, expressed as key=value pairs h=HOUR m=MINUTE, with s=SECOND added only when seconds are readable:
h=12 m=33
